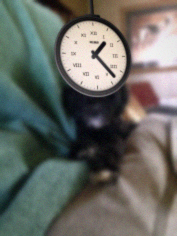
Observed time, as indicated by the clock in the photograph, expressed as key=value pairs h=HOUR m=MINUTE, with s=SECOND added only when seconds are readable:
h=1 m=23
